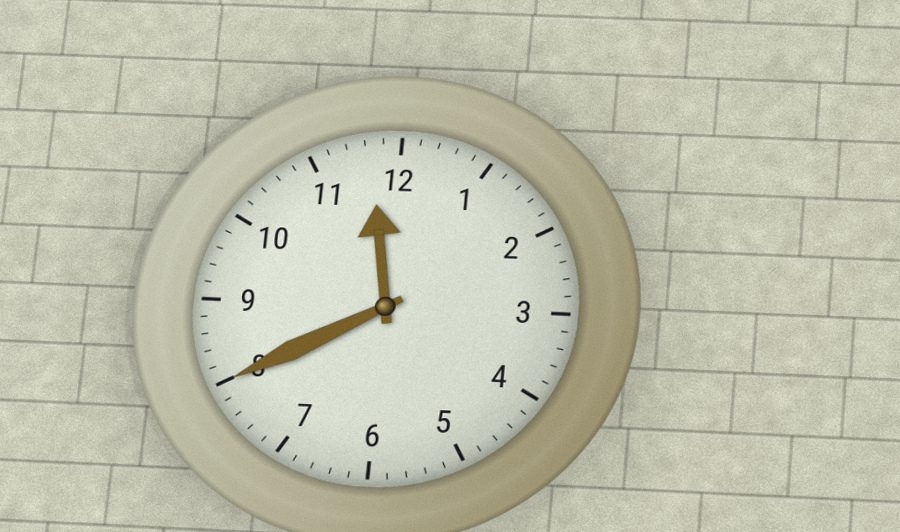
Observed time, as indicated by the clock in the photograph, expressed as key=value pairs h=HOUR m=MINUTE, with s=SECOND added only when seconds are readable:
h=11 m=40
